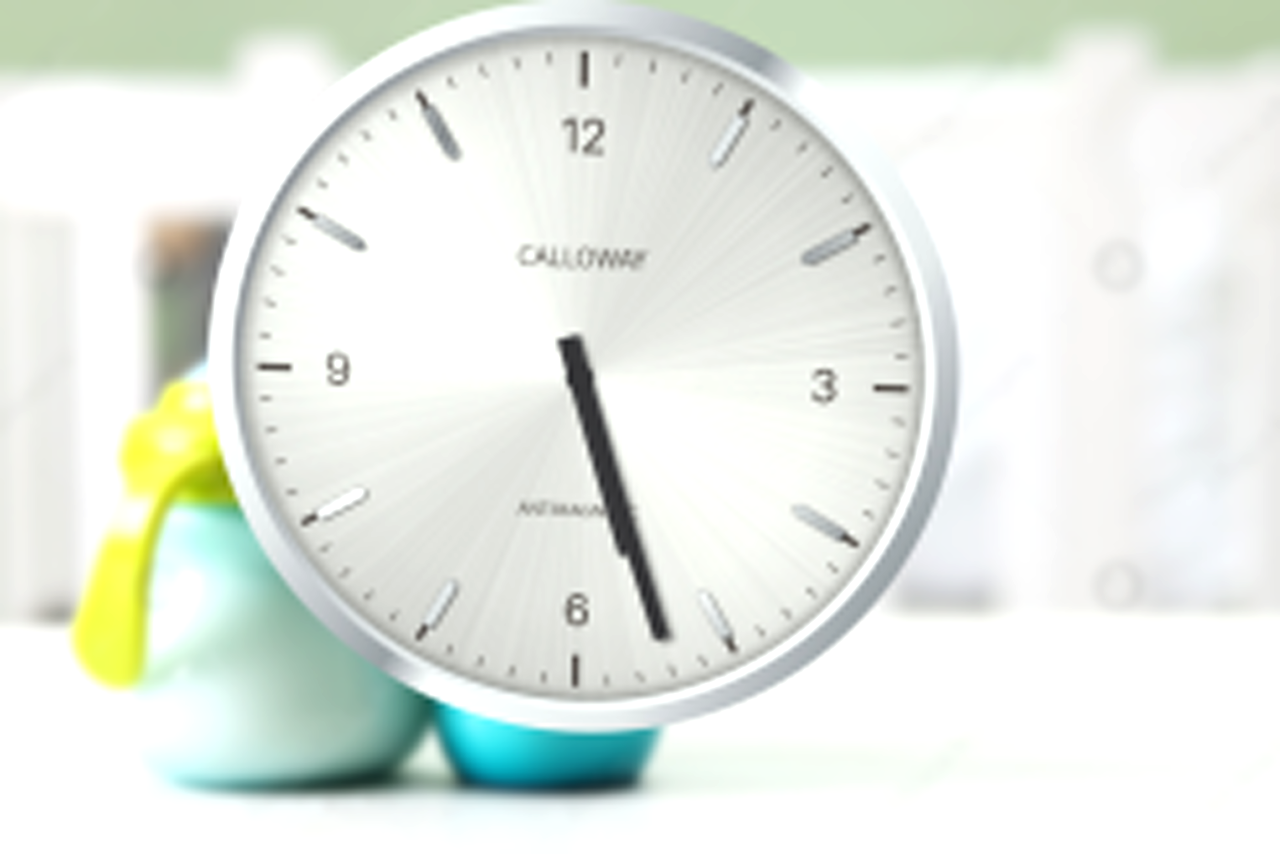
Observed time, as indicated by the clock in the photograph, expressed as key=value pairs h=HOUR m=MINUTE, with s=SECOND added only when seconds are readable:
h=5 m=27
